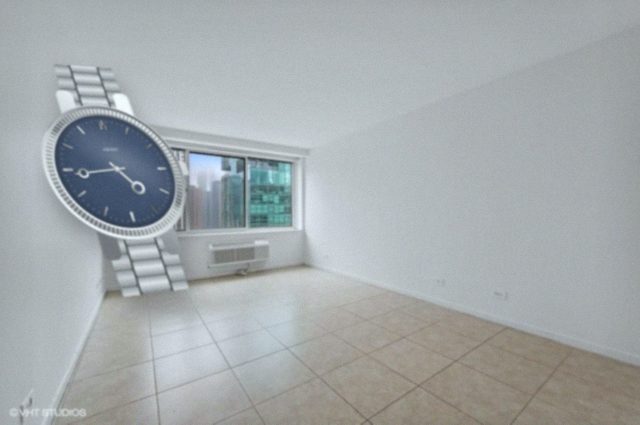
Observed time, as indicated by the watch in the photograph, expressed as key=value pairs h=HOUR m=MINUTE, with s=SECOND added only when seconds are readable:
h=4 m=44
